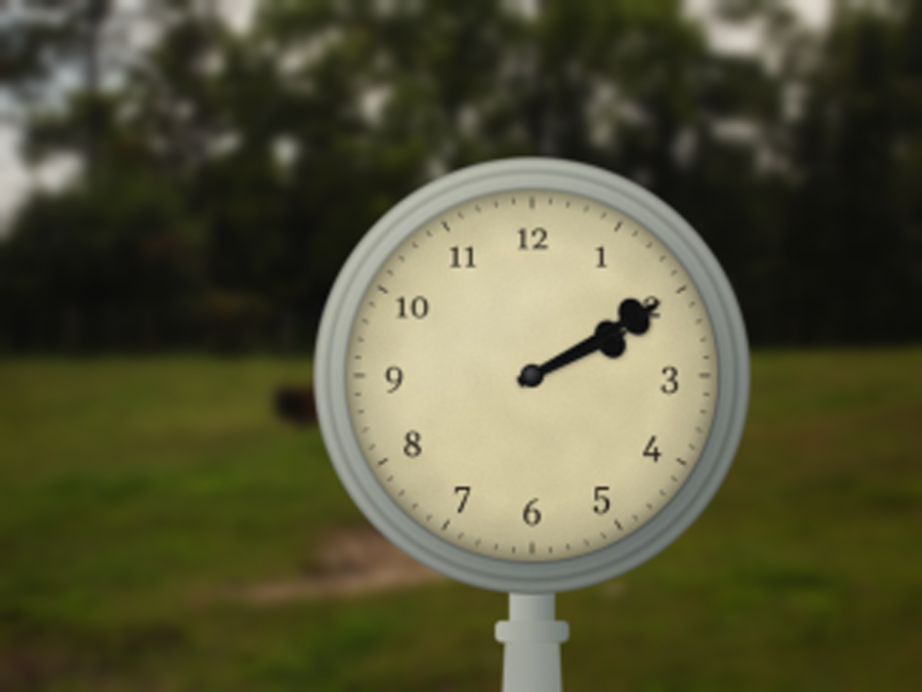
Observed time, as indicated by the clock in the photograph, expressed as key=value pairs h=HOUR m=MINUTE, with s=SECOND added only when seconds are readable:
h=2 m=10
